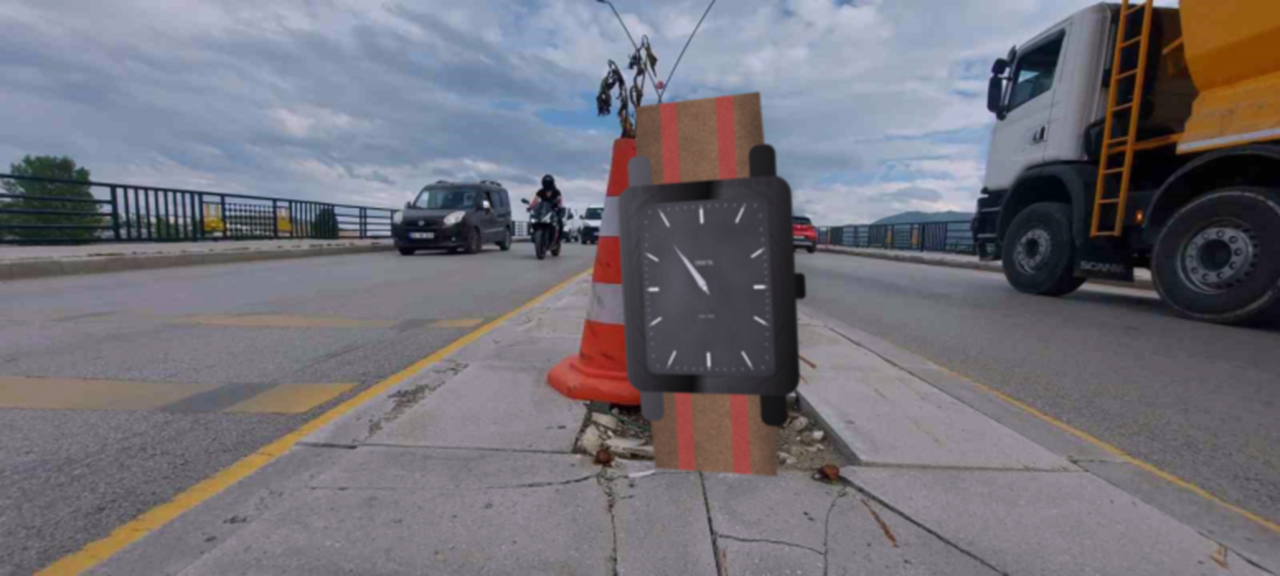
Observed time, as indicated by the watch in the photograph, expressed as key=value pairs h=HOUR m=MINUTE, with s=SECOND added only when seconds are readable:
h=10 m=54
